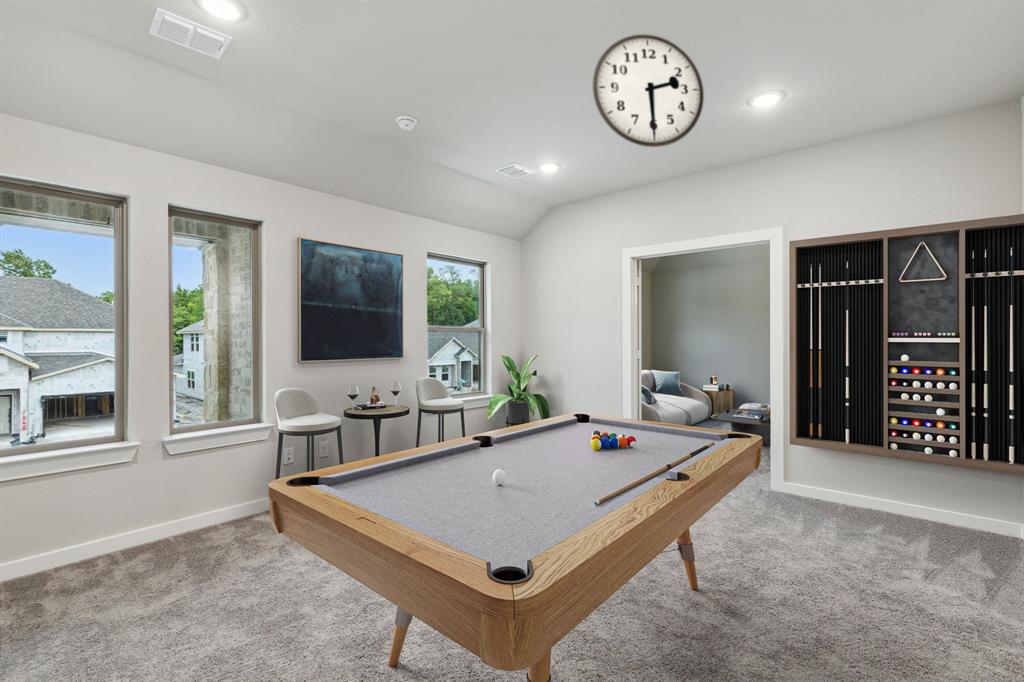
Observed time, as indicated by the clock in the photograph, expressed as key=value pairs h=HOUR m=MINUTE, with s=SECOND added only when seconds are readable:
h=2 m=30
